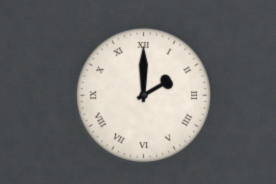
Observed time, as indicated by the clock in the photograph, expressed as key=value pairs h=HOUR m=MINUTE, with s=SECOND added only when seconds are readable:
h=2 m=0
